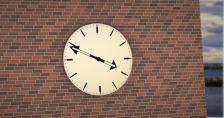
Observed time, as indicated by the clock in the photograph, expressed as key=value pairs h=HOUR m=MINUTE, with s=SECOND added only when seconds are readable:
h=3 m=49
